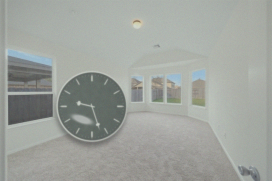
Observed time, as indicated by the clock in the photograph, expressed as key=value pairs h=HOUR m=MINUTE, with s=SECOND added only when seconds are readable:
h=9 m=27
